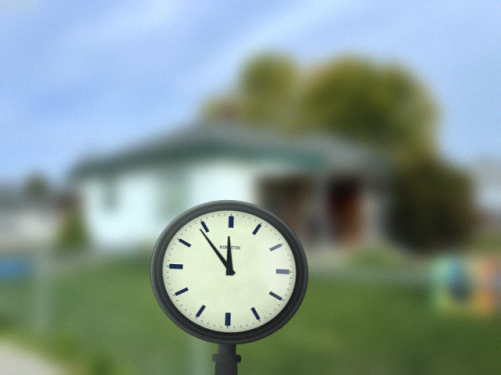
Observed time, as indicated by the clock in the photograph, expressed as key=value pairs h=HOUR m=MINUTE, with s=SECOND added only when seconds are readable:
h=11 m=54
